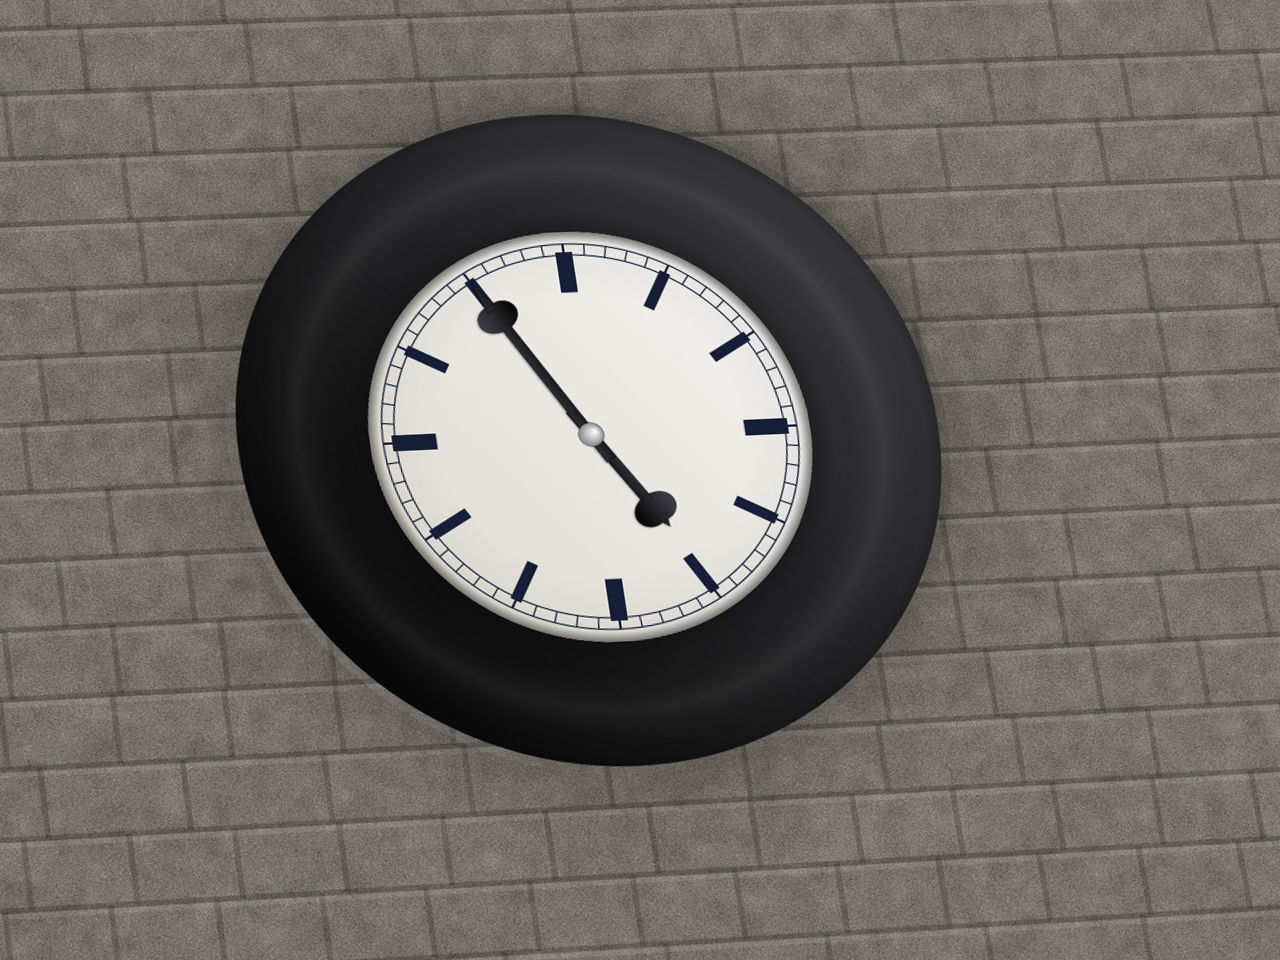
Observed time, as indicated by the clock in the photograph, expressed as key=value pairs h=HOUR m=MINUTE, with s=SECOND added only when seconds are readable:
h=4 m=55
